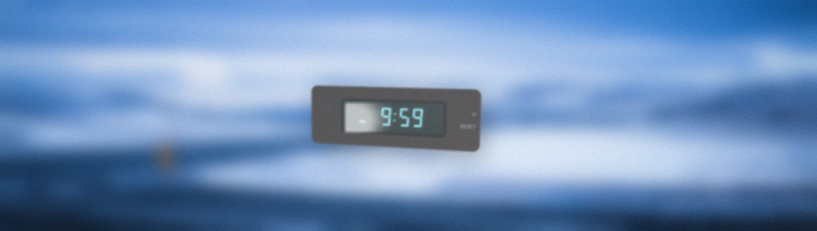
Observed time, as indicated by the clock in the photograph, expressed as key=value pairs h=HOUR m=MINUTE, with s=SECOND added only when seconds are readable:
h=9 m=59
